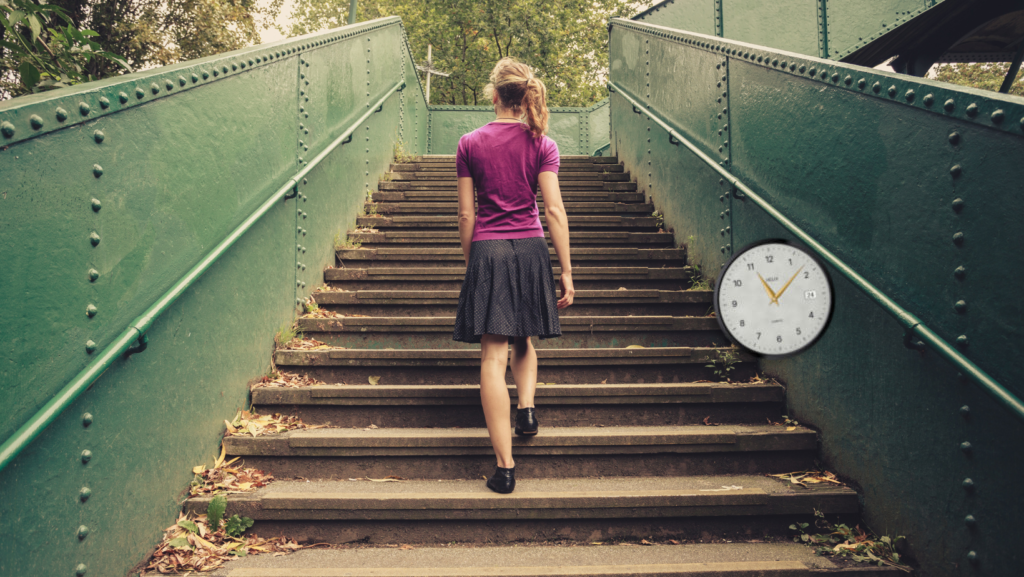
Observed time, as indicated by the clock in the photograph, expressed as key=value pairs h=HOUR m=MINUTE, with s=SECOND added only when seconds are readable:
h=11 m=8
